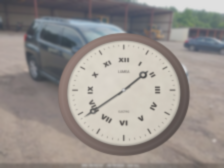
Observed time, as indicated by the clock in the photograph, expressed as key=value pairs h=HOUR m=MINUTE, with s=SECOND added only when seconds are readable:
h=1 m=39
